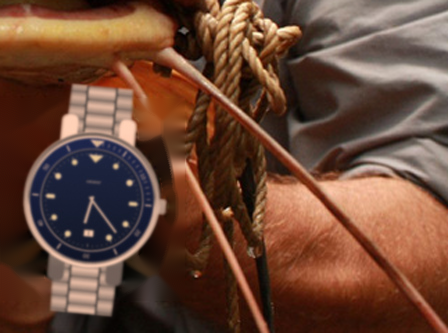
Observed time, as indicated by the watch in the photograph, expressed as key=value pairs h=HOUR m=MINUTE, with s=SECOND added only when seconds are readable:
h=6 m=23
